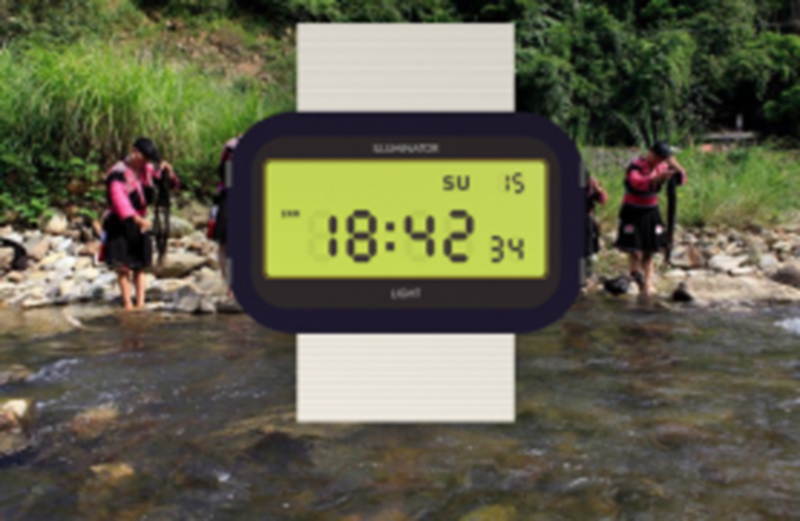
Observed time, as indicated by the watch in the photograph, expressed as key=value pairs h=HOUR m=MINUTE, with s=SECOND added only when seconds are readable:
h=18 m=42 s=34
